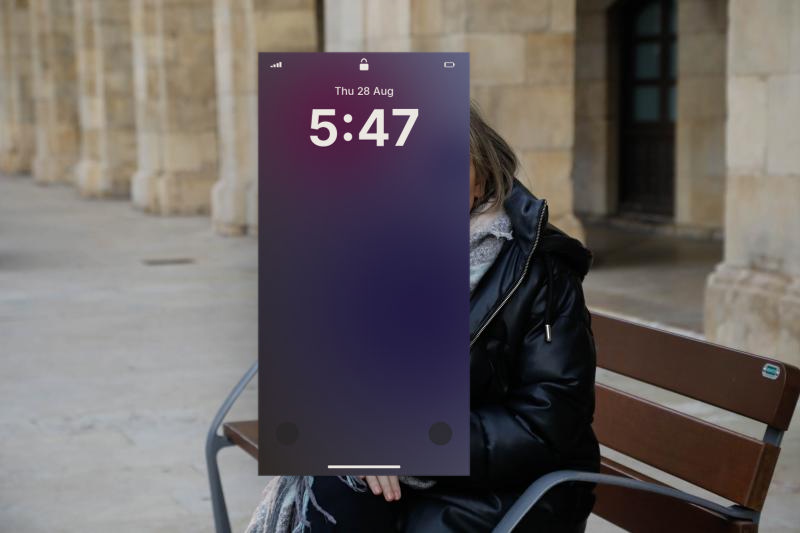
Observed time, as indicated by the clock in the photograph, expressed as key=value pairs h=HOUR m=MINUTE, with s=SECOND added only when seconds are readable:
h=5 m=47
